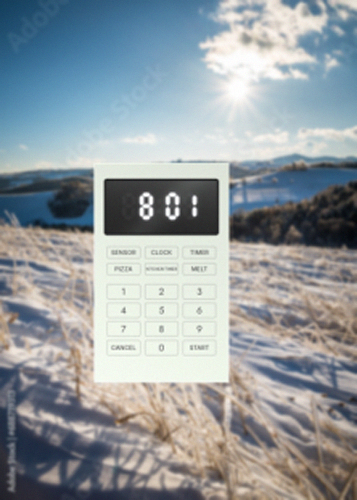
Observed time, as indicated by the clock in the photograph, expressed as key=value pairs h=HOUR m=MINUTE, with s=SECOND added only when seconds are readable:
h=8 m=1
